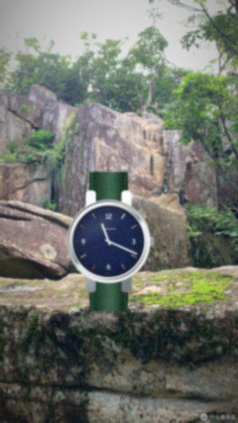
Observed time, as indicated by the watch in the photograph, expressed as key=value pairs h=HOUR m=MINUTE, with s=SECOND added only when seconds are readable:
h=11 m=19
